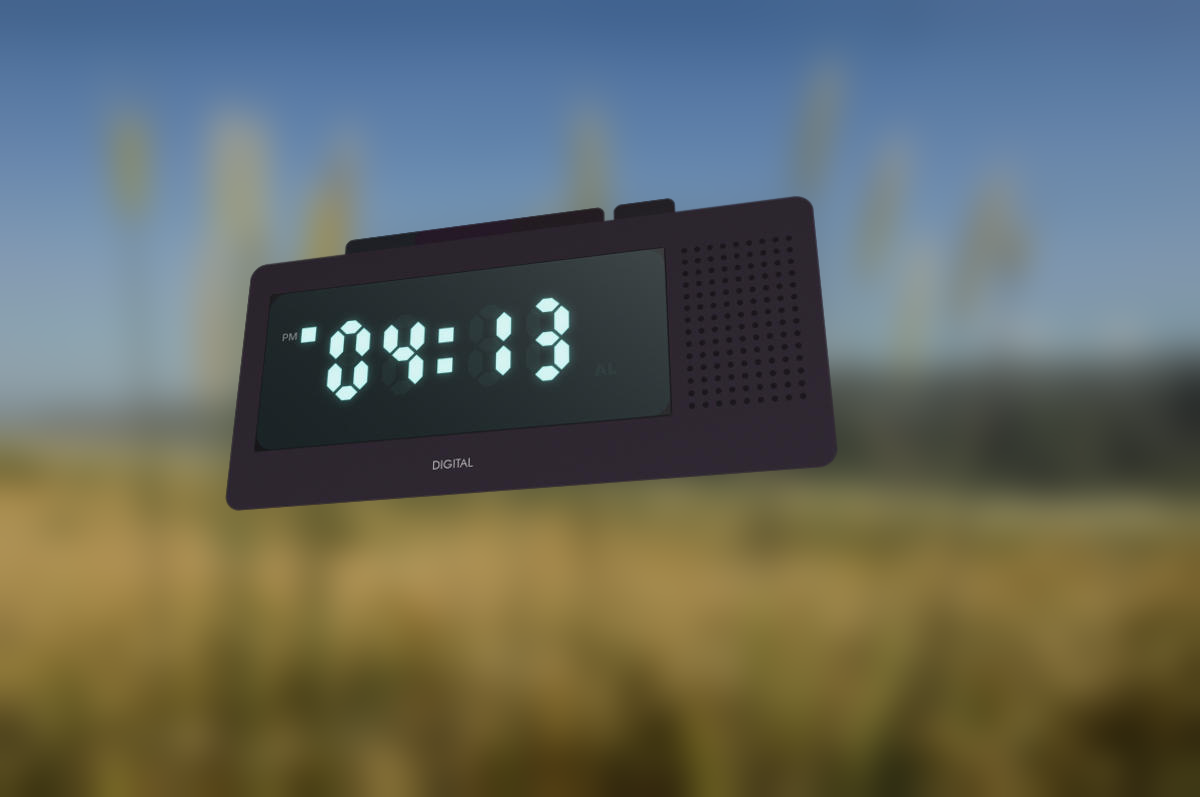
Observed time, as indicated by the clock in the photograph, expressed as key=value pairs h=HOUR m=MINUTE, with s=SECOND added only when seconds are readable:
h=4 m=13
